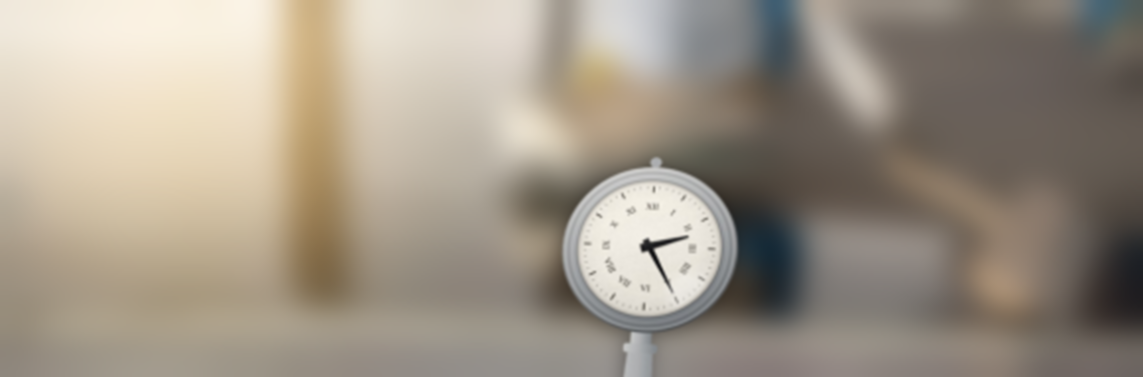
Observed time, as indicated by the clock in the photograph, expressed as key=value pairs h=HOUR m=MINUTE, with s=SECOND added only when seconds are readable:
h=2 m=25
